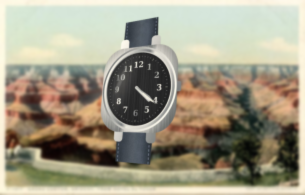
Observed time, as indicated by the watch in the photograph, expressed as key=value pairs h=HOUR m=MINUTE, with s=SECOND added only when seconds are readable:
h=4 m=21
